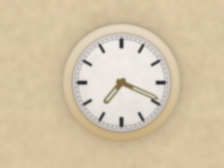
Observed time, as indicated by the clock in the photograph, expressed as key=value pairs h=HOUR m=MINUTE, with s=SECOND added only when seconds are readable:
h=7 m=19
